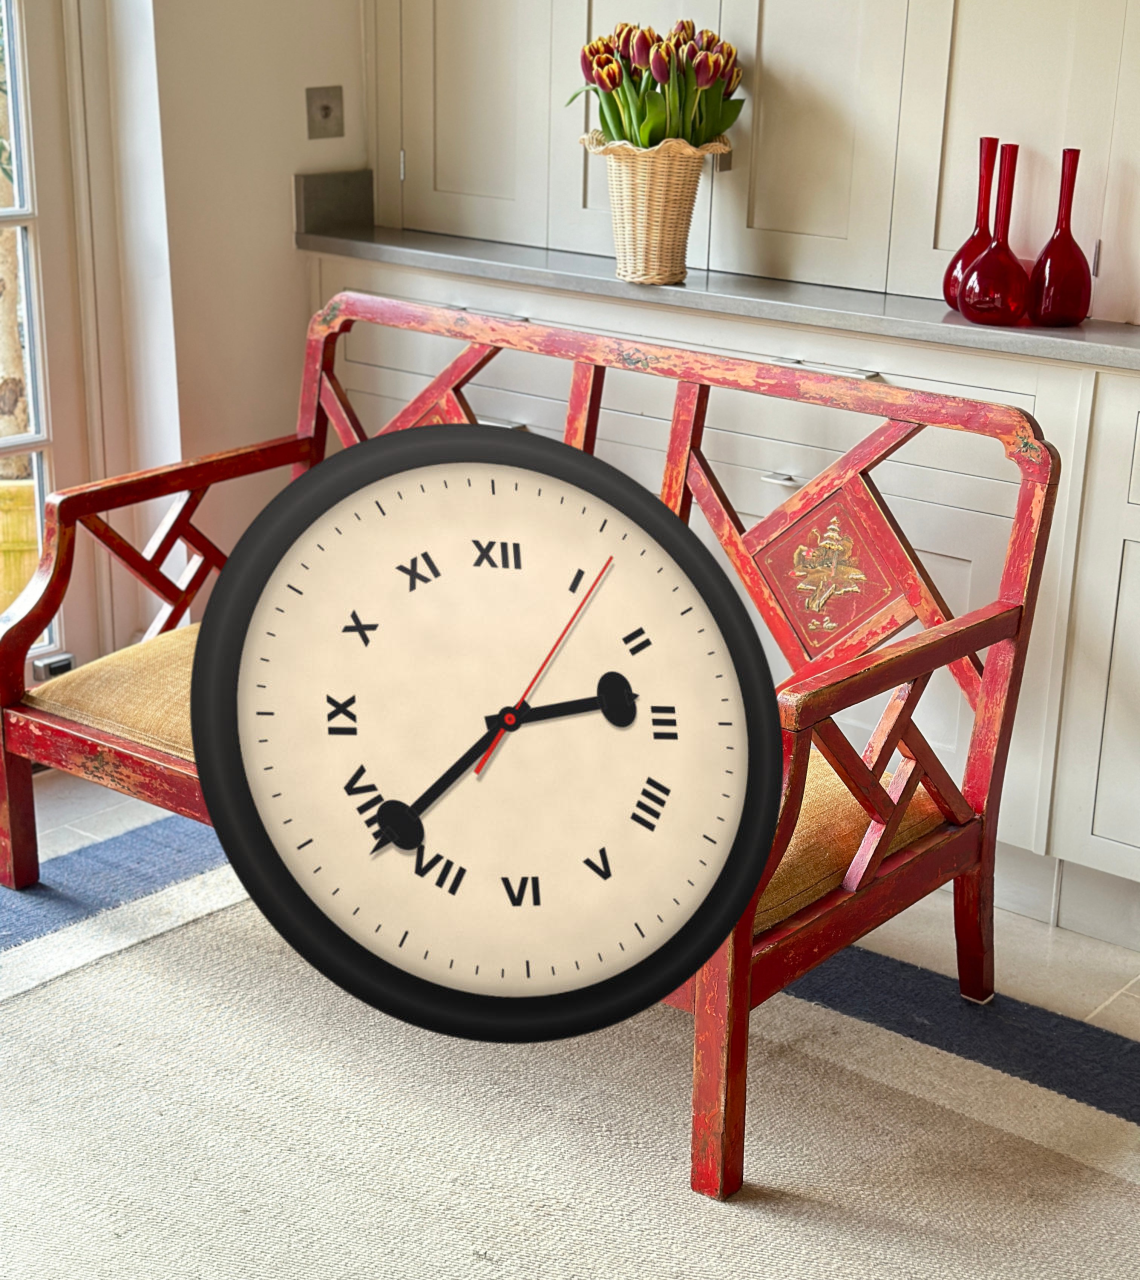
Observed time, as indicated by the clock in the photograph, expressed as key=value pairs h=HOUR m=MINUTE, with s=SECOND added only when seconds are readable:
h=2 m=38 s=6
